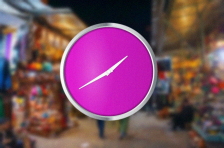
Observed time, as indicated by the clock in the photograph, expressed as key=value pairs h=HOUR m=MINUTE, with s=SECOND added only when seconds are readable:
h=1 m=40
